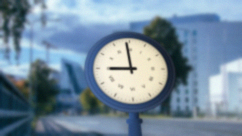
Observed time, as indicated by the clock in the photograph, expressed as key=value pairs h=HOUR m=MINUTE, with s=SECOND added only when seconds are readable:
h=8 m=59
